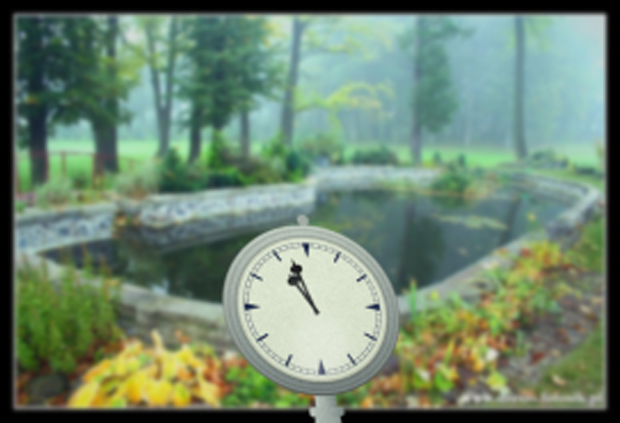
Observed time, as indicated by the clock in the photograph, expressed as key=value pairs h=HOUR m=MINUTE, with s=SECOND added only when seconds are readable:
h=10 m=57
